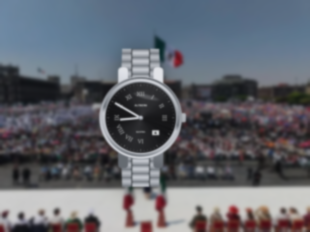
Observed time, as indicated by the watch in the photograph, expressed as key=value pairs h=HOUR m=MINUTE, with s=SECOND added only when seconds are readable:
h=8 m=50
